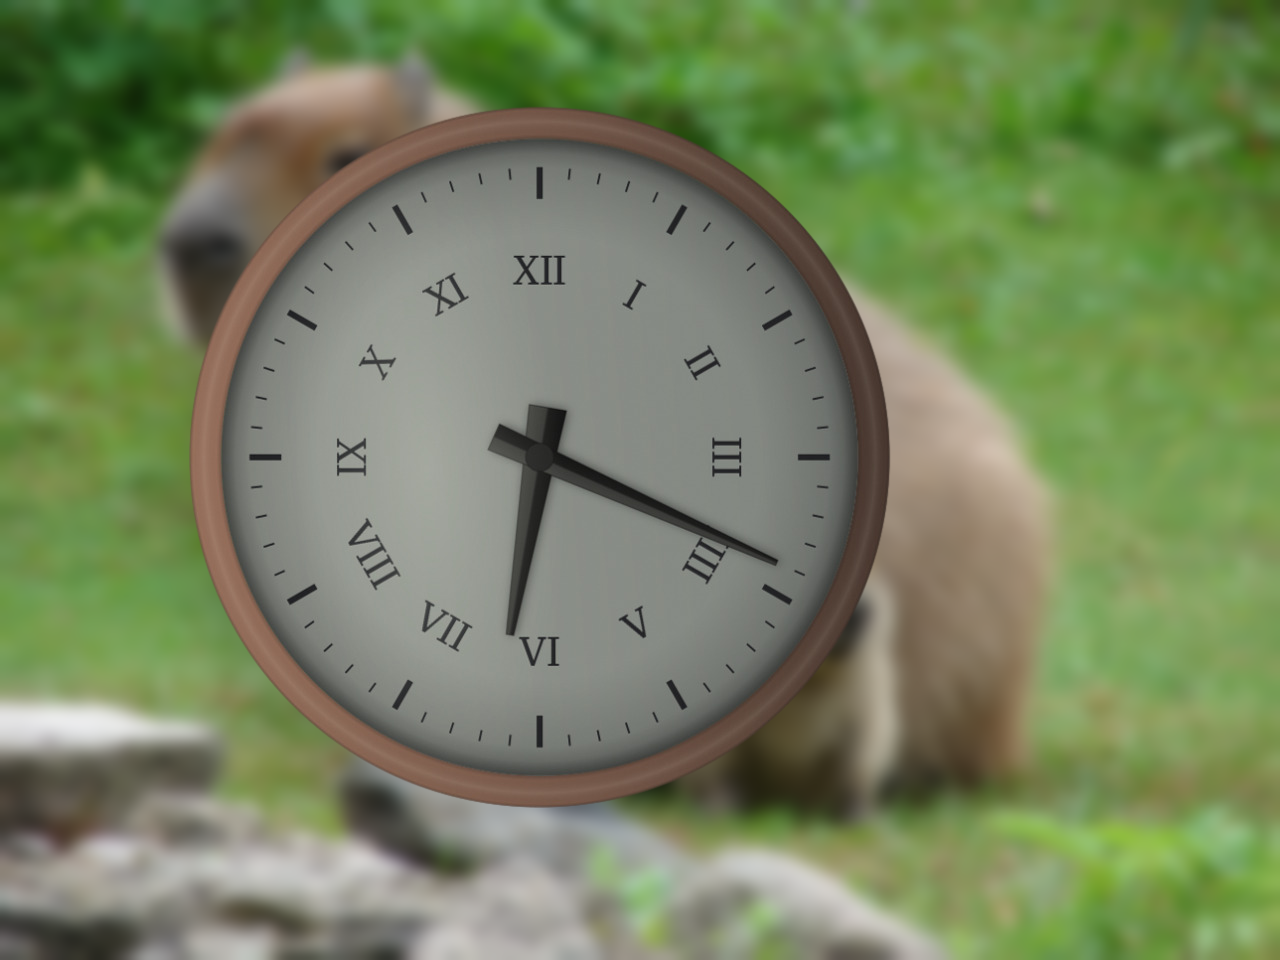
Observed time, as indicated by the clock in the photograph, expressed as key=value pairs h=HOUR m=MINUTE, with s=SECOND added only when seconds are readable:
h=6 m=19
